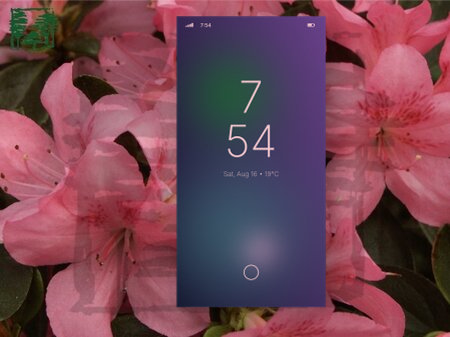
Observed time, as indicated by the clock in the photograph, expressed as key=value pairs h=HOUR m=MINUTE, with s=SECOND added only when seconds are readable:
h=7 m=54
